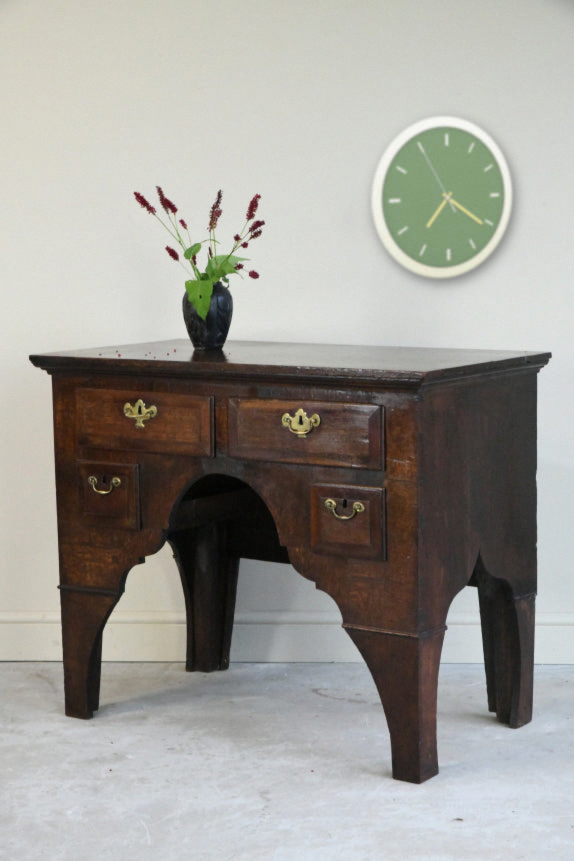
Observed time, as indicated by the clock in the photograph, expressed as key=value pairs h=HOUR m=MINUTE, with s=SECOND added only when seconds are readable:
h=7 m=20 s=55
